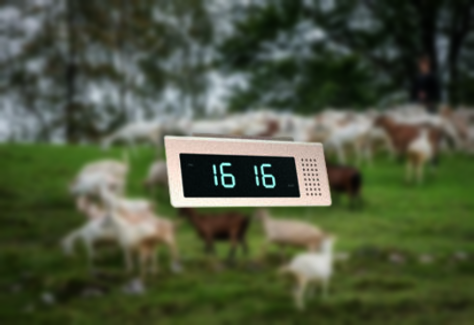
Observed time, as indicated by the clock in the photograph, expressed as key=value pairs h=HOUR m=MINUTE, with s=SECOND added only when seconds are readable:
h=16 m=16
